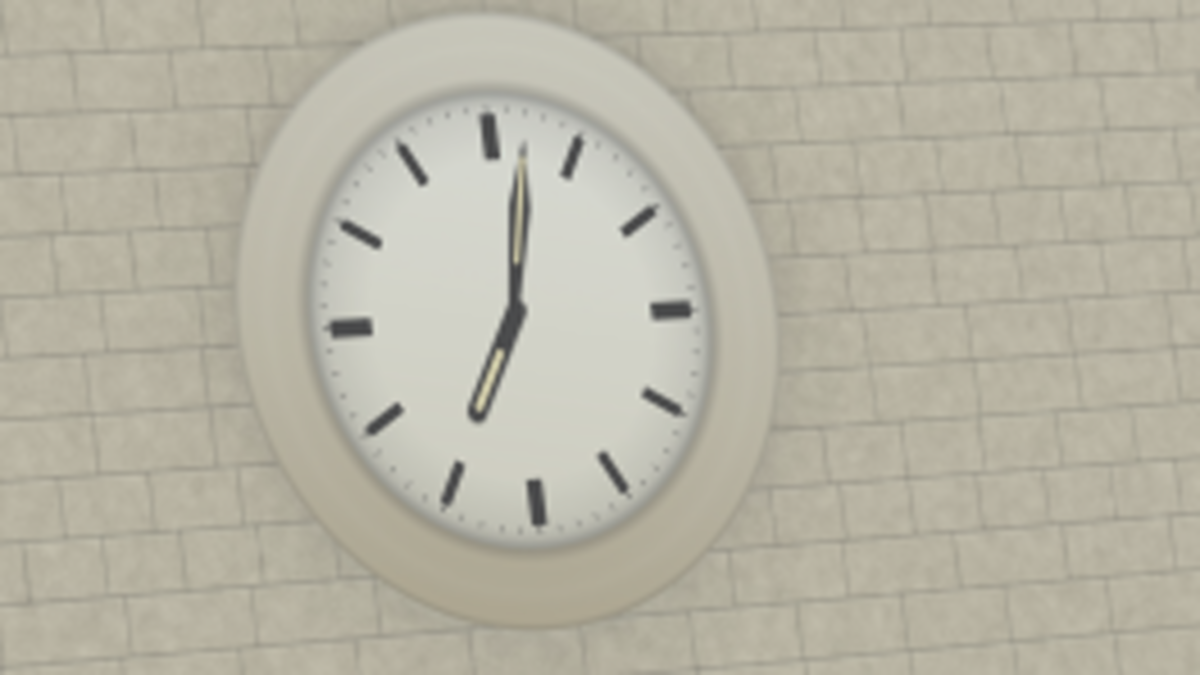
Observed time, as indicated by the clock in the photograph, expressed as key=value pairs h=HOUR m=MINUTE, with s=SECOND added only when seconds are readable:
h=7 m=2
